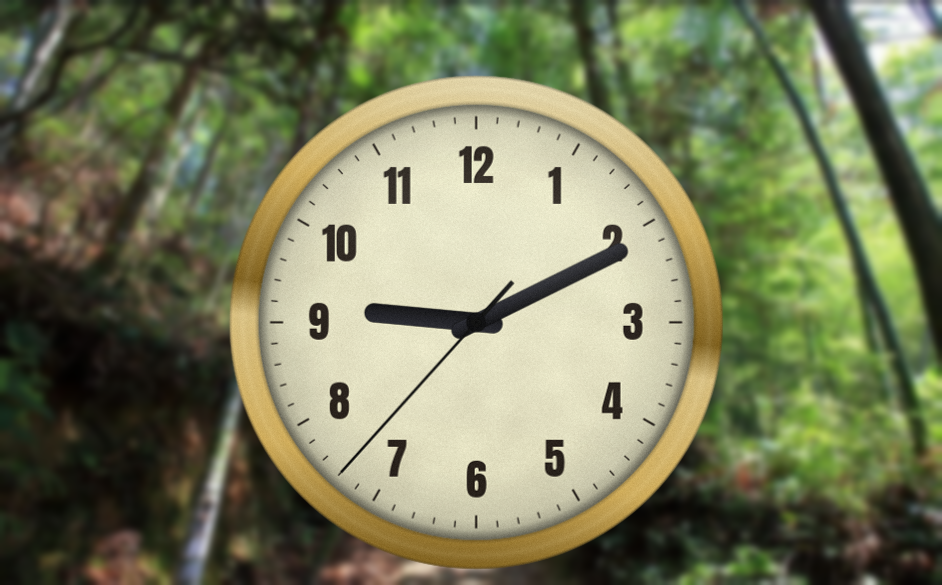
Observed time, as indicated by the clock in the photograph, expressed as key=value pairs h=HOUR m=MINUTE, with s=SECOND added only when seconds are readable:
h=9 m=10 s=37
